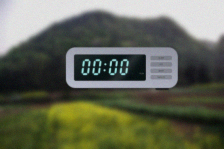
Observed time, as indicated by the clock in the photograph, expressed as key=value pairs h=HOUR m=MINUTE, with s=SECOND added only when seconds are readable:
h=0 m=0
